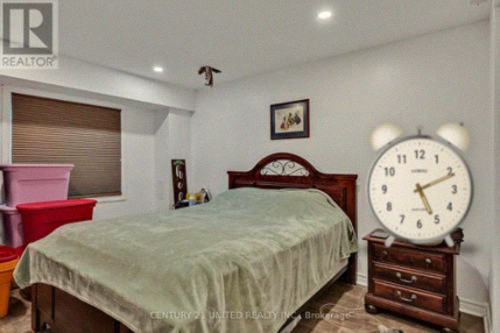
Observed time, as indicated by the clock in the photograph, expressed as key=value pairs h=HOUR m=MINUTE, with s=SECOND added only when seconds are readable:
h=5 m=11
